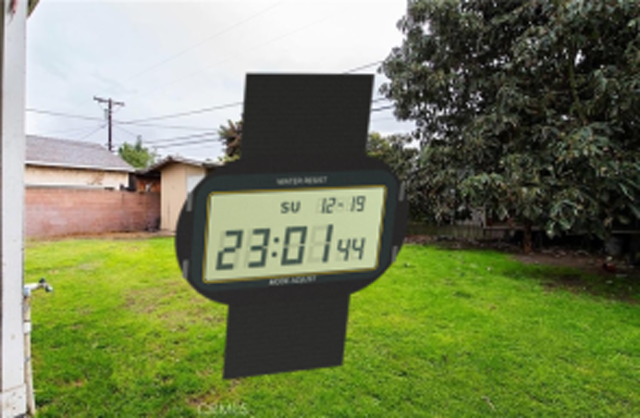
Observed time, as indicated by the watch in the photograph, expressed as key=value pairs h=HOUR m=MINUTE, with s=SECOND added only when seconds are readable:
h=23 m=1 s=44
